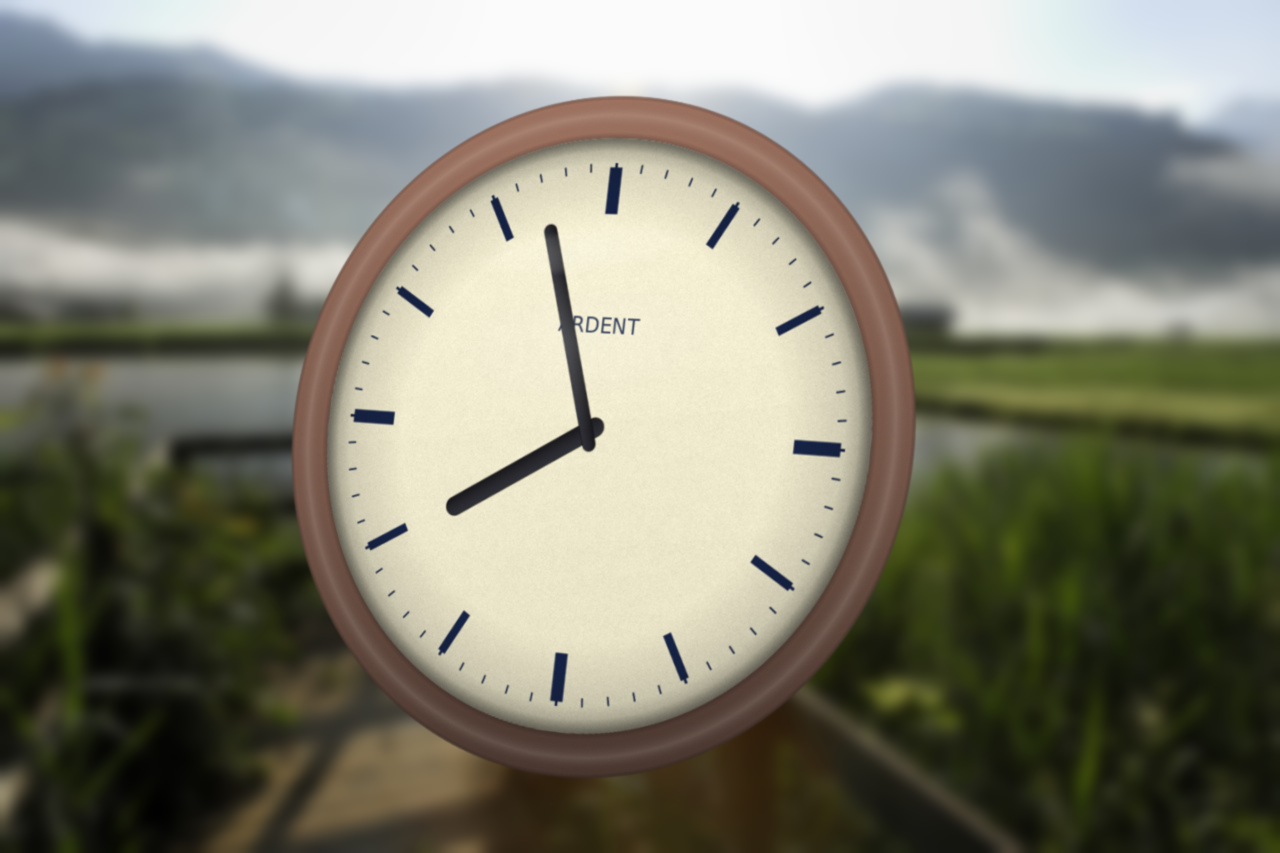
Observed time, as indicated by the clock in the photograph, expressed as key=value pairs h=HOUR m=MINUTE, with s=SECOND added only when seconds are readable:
h=7 m=57
